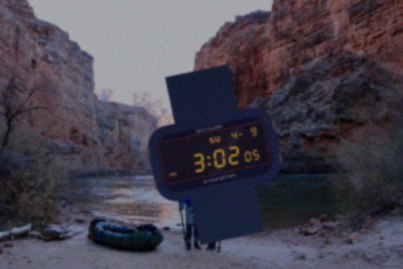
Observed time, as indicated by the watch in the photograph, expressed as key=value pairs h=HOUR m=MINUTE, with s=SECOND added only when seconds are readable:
h=3 m=2
